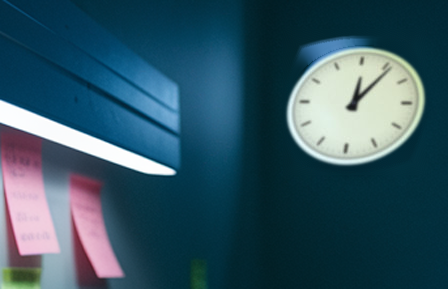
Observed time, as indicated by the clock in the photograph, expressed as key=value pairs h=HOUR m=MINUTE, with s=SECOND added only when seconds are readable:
h=12 m=6
